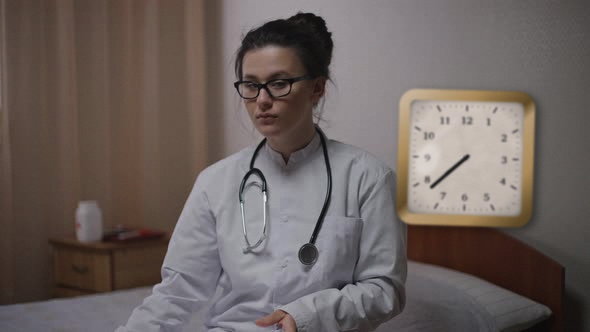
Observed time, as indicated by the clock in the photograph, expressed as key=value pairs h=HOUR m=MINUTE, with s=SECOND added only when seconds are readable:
h=7 m=38
